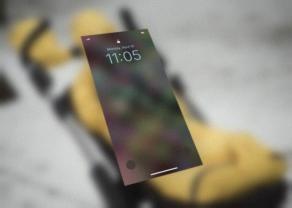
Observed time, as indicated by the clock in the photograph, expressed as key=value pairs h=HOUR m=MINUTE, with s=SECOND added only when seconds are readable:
h=11 m=5
